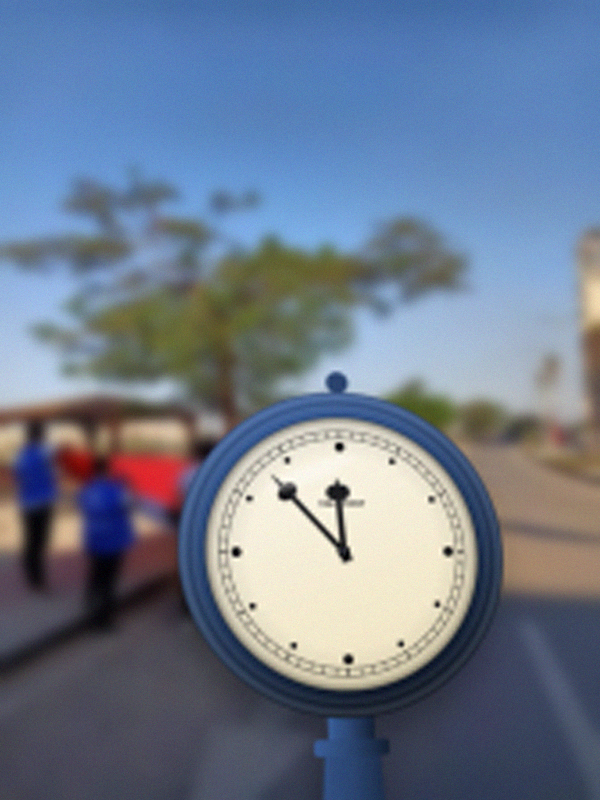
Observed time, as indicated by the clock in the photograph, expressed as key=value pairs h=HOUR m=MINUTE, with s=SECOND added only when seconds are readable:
h=11 m=53
